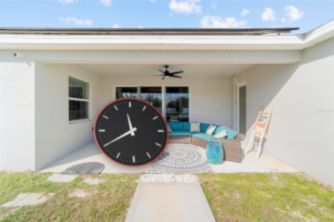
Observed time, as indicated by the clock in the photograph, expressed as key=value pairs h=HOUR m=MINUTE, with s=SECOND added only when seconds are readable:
h=11 m=40
